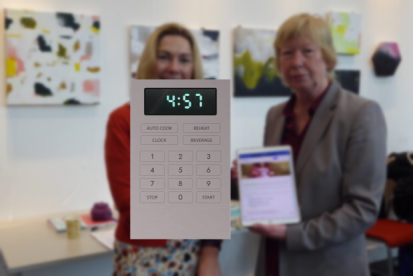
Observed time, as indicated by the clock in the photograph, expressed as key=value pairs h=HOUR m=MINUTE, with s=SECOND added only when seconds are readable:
h=4 m=57
